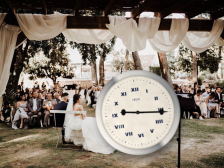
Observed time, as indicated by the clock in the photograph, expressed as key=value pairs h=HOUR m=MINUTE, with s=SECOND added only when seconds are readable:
h=9 m=16
